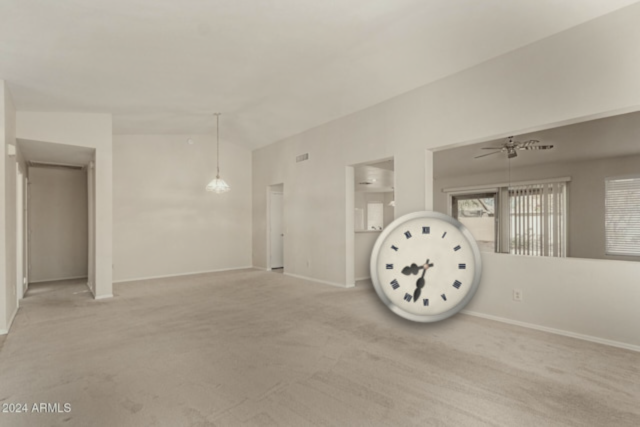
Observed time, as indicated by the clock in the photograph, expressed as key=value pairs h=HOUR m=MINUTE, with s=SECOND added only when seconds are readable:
h=8 m=33
